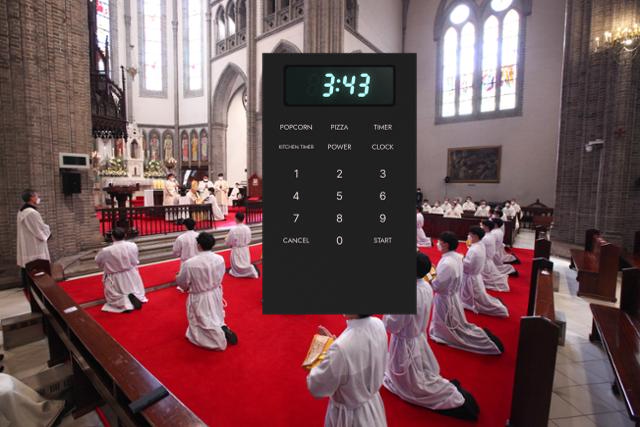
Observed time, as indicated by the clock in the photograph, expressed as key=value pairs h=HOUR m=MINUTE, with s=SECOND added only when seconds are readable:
h=3 m=43
